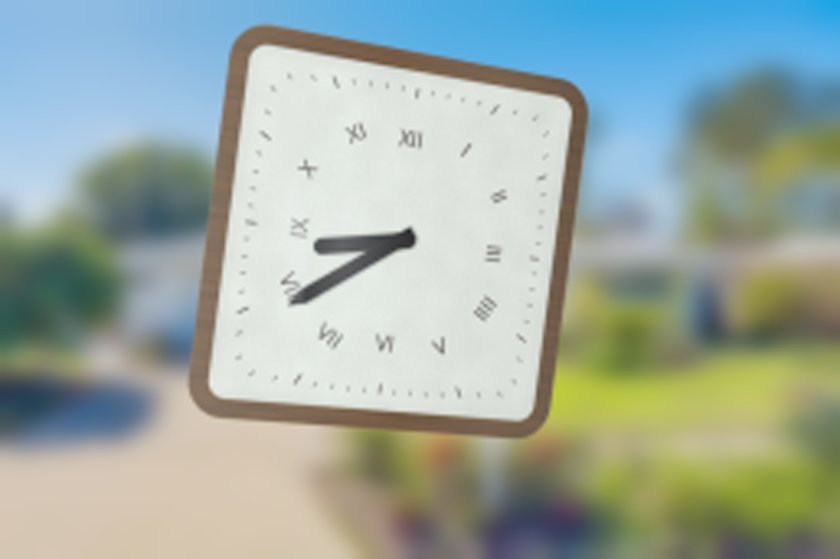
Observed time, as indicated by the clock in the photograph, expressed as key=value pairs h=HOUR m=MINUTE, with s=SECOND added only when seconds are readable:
h=8 m=39
